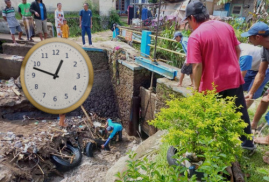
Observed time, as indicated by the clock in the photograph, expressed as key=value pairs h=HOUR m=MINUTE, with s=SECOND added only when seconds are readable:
h=12 m=48
